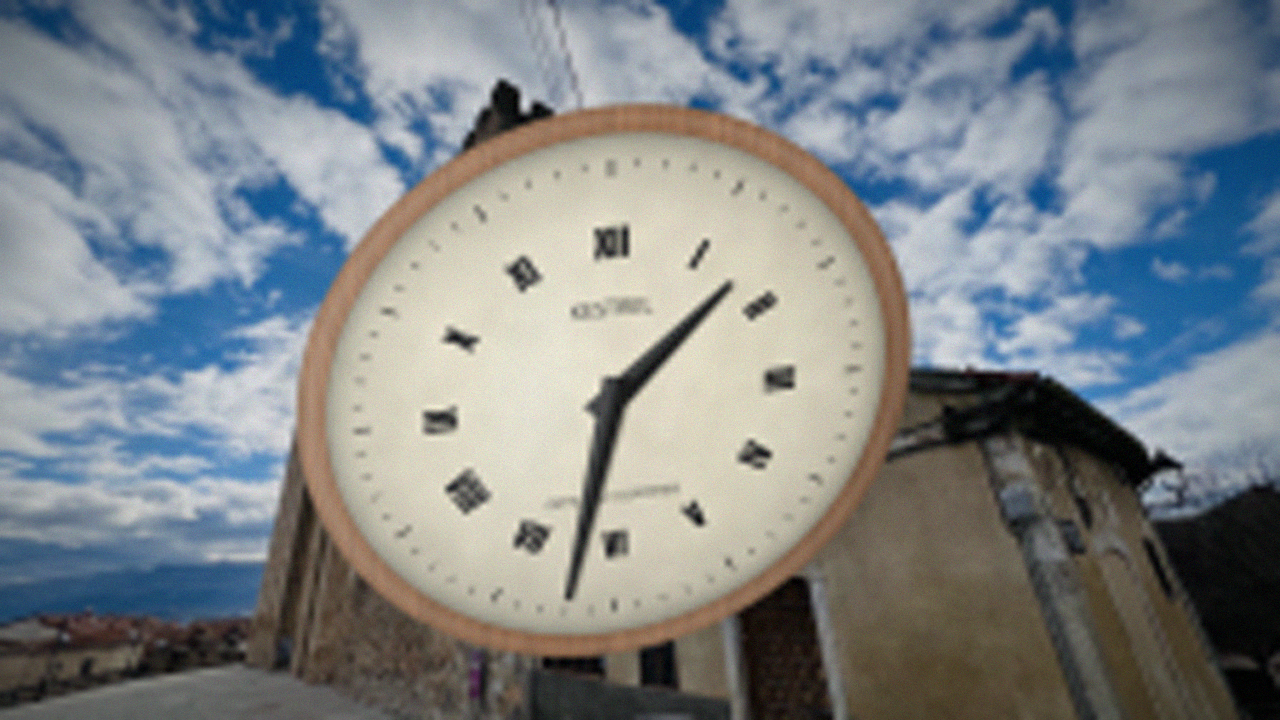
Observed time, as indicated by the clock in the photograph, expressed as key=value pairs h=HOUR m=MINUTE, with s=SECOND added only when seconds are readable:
h=1 m=32
